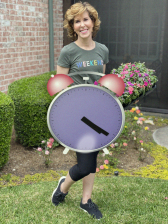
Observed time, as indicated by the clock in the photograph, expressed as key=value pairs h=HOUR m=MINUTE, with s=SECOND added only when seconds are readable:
h=4 m=21
